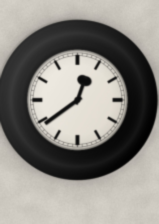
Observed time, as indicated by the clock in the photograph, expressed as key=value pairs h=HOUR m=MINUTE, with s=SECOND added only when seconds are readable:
h=12 m=39
